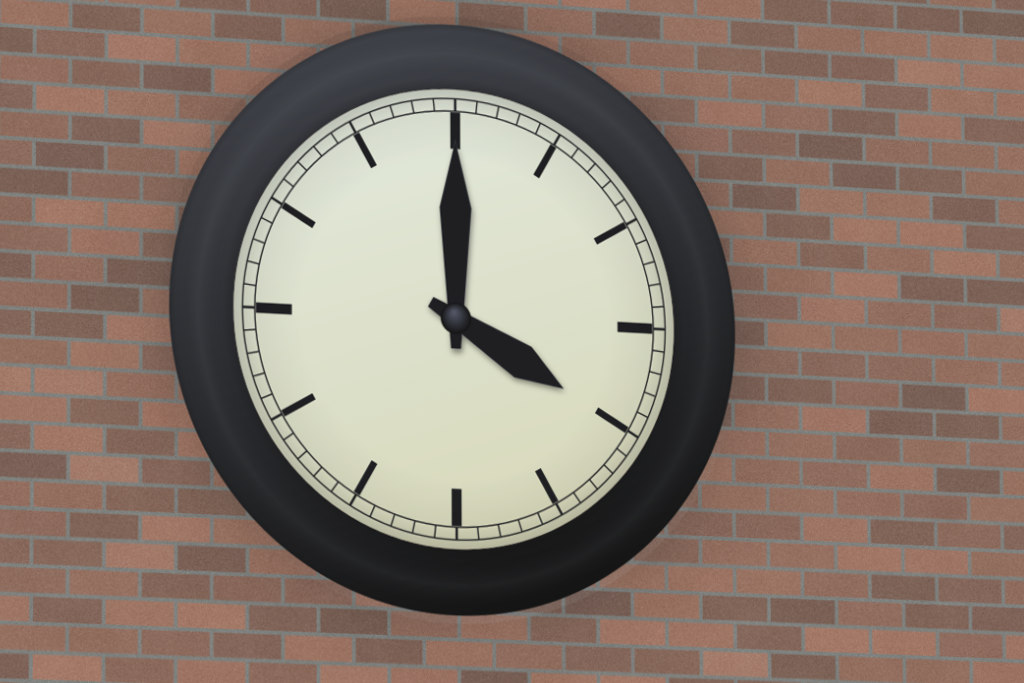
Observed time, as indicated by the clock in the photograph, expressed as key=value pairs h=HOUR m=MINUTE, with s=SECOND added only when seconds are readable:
h=4 m=0
